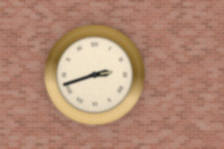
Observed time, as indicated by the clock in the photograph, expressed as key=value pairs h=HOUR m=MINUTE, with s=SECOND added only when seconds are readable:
h=2 m=42
